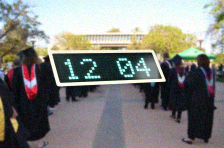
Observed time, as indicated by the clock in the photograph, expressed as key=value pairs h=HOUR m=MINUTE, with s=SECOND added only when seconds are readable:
h=12 m=4
